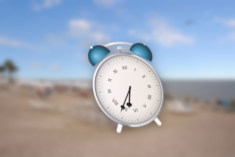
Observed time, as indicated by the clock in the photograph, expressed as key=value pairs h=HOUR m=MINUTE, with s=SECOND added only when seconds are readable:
h=6 m=36
